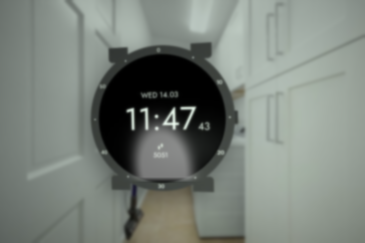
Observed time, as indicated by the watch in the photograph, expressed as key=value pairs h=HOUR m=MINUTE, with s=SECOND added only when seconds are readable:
h=11 m=47
